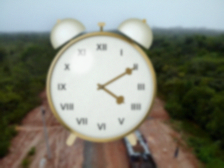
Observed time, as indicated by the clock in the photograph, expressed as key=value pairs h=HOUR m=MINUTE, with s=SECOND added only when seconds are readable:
h=4 m=10
